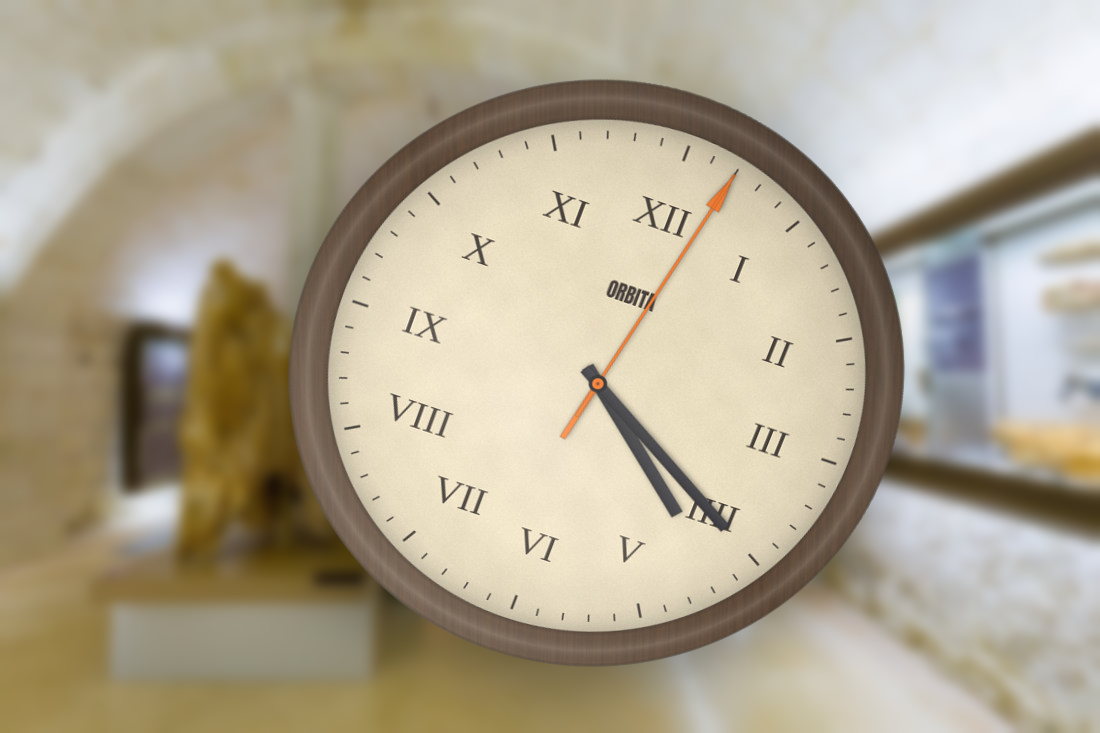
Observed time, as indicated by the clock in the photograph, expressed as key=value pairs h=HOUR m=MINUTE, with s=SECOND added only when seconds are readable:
h=4 m=20 s=2
